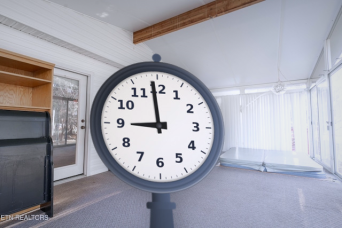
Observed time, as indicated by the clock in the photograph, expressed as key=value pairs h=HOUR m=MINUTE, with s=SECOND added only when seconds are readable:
h=8 m=59
